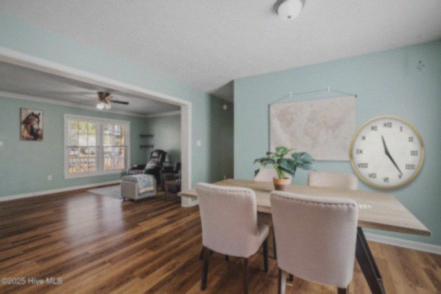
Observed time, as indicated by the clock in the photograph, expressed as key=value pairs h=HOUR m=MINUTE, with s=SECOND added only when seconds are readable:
h=11 m=24
